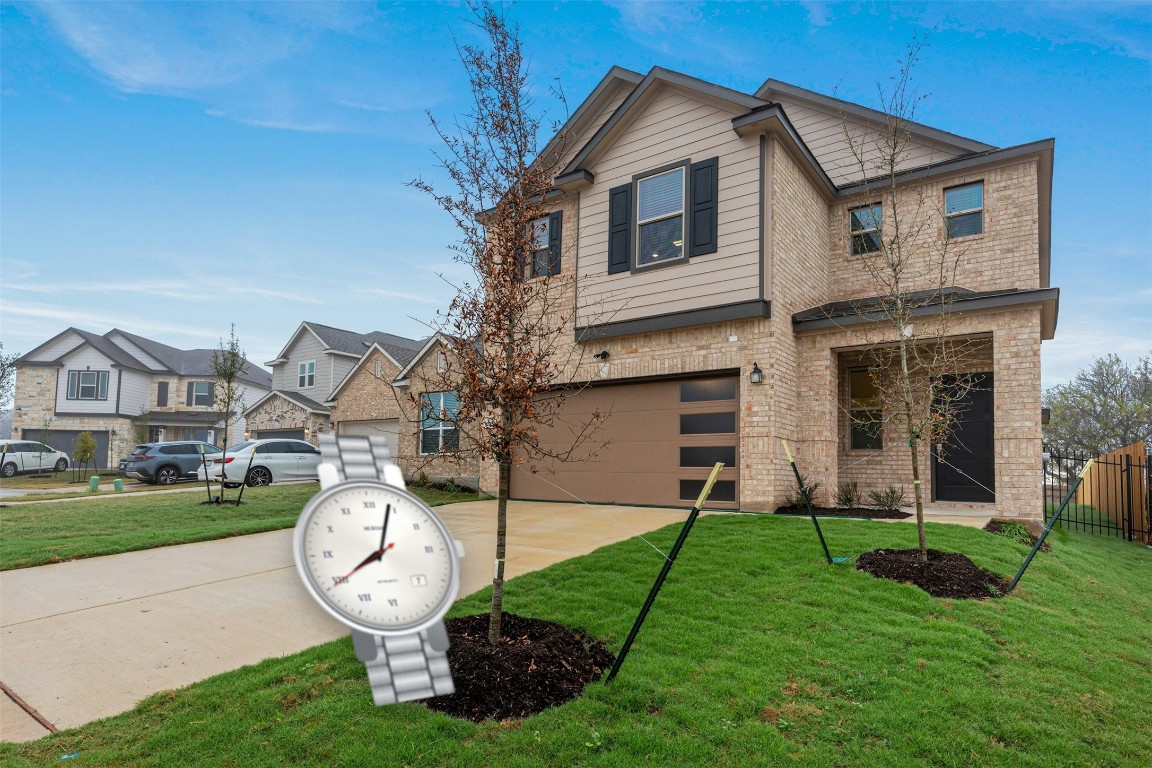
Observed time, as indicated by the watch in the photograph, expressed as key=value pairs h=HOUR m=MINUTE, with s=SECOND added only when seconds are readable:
h=8 m=3 s=40
